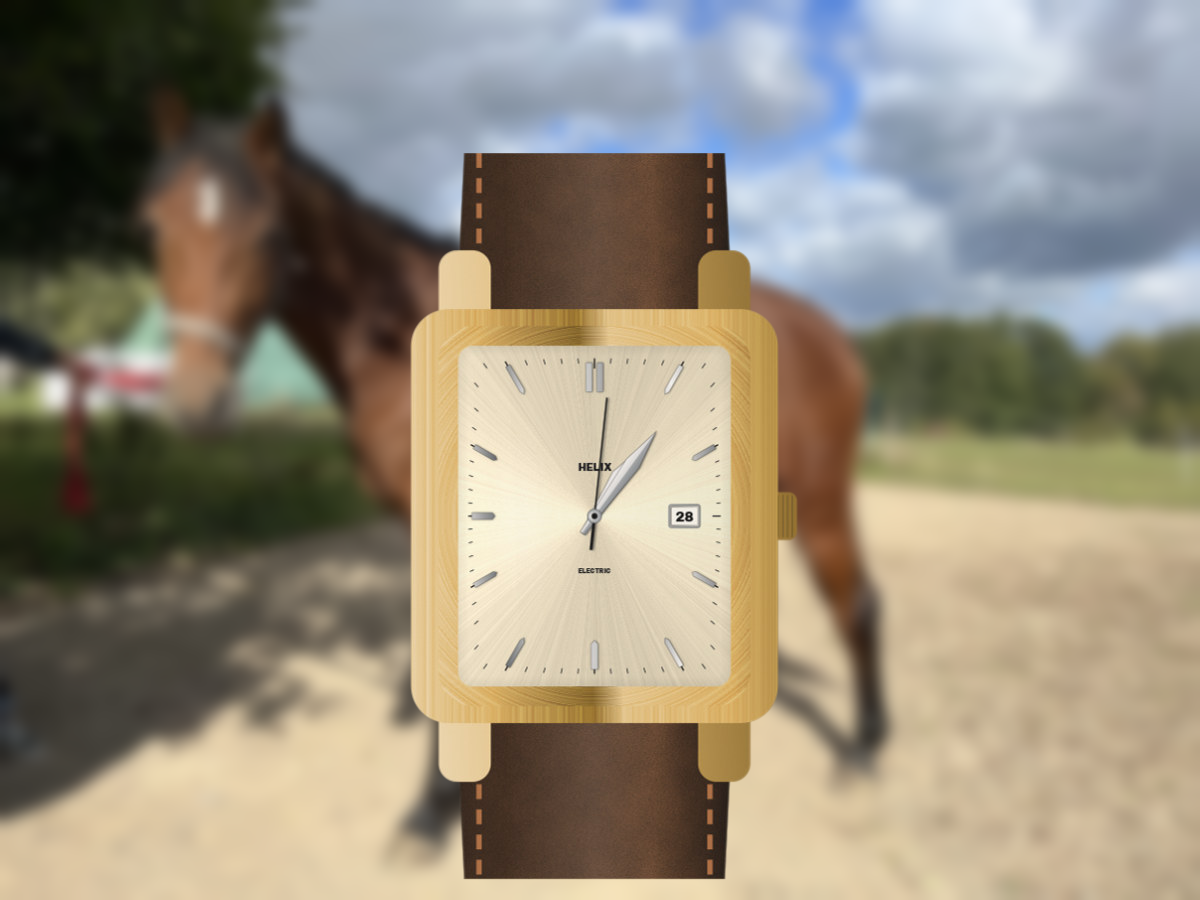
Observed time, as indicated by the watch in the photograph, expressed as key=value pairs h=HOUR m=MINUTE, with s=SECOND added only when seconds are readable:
h=1 m=6 s=1
